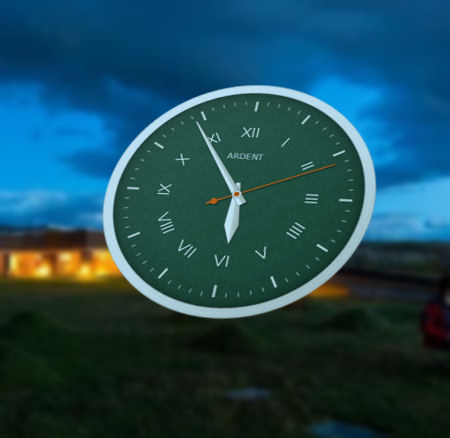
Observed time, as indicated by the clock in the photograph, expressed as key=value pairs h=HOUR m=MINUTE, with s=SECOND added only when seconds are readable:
h=5 m=54 s=11
